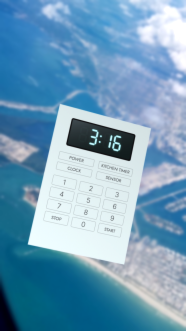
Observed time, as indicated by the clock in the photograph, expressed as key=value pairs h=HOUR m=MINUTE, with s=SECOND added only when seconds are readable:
h=3 m=16
